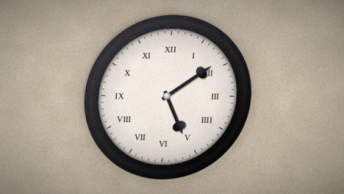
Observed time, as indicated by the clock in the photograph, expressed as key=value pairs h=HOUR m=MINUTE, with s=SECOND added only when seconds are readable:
h=5 m=9
